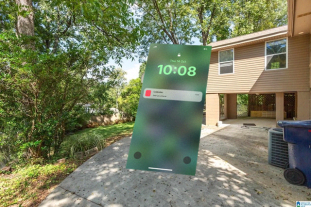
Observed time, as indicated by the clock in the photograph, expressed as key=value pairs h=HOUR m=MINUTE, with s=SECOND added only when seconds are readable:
h=10 m=8
